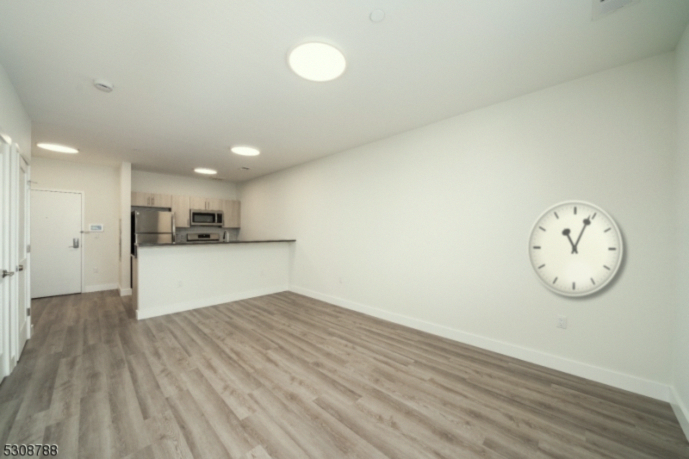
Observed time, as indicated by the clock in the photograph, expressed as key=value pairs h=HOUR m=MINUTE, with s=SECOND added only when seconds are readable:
h=11 m=4
